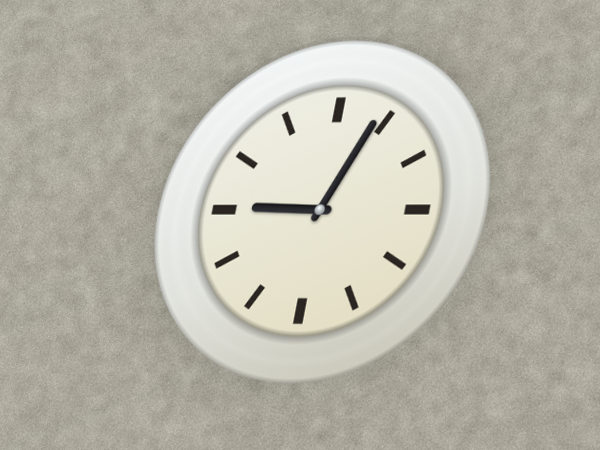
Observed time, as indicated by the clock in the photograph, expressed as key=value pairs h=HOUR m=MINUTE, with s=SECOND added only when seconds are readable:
h=9 m=4
